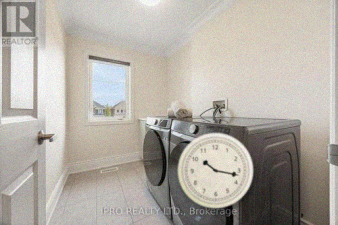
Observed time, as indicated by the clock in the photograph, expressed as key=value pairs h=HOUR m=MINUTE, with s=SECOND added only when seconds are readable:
h=10 m=17
